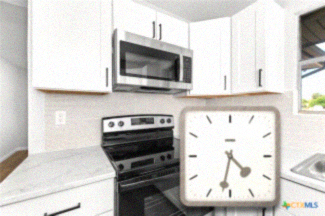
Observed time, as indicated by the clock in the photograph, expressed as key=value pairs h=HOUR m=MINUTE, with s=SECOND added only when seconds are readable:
h=4 m=32
